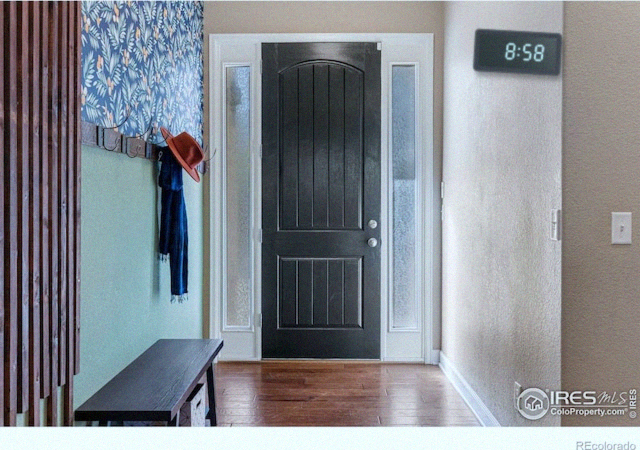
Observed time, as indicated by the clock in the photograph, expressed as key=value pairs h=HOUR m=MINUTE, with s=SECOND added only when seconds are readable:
h=8 m=58
